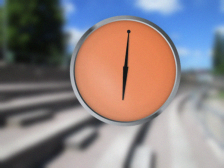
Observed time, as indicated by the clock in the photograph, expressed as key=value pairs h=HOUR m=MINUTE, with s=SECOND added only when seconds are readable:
h=6 m=0
